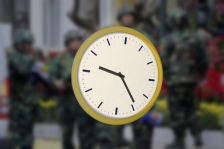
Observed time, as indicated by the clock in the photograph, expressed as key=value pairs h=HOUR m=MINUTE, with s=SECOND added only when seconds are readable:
h=9 m=24
